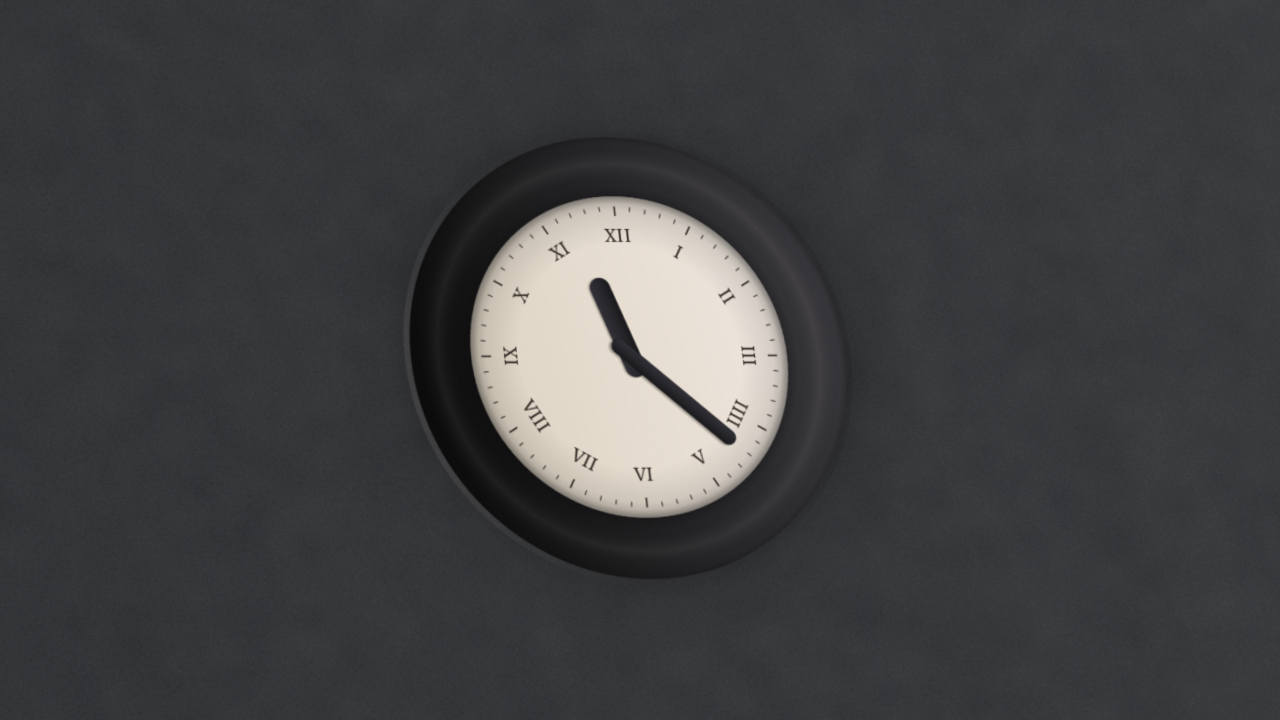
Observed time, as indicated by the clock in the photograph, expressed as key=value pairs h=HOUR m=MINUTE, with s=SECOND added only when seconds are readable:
h=11 m=22
